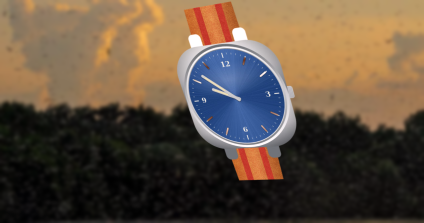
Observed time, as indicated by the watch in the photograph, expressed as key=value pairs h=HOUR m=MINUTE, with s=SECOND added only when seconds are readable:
h=9 m=52
